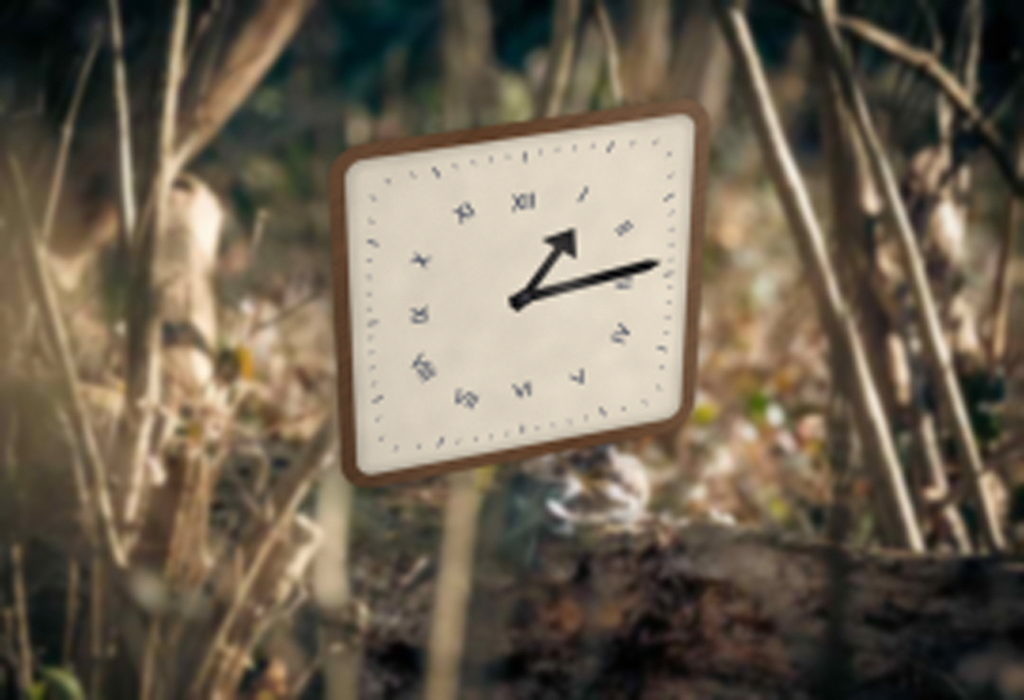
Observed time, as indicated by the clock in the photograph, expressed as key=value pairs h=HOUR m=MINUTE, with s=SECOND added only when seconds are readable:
h=1 m=14
